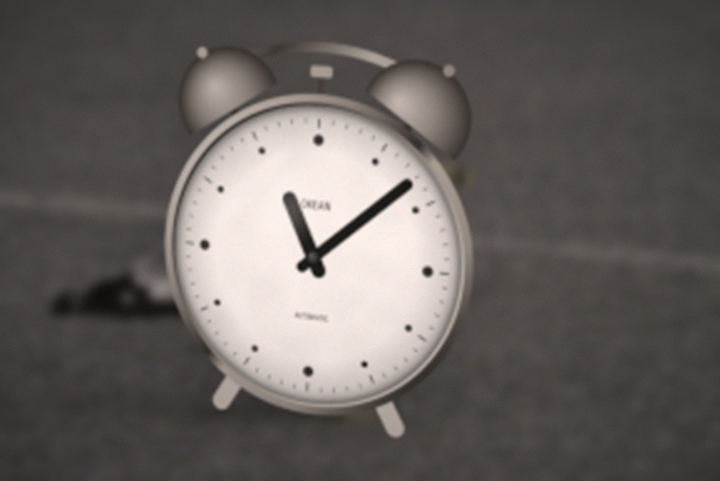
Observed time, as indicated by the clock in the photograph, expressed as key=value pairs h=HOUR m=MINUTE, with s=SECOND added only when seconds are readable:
h=11 m=8
